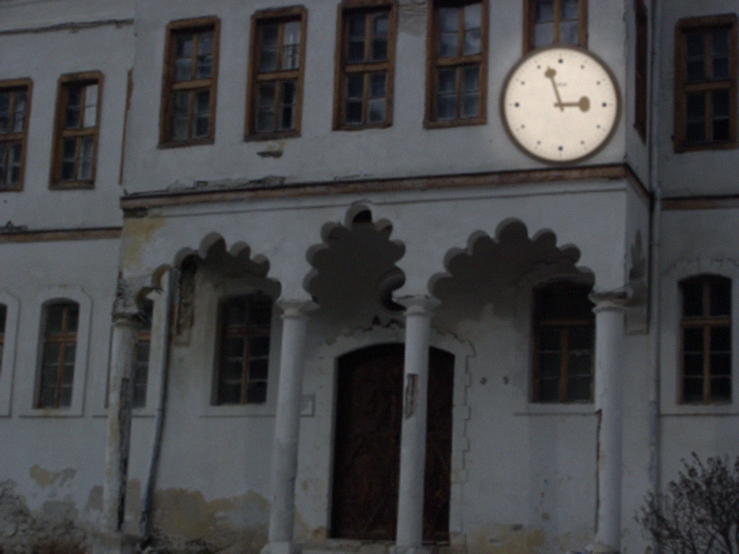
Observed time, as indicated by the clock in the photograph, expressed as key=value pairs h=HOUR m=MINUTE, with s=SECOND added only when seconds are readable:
h=2 m=57
